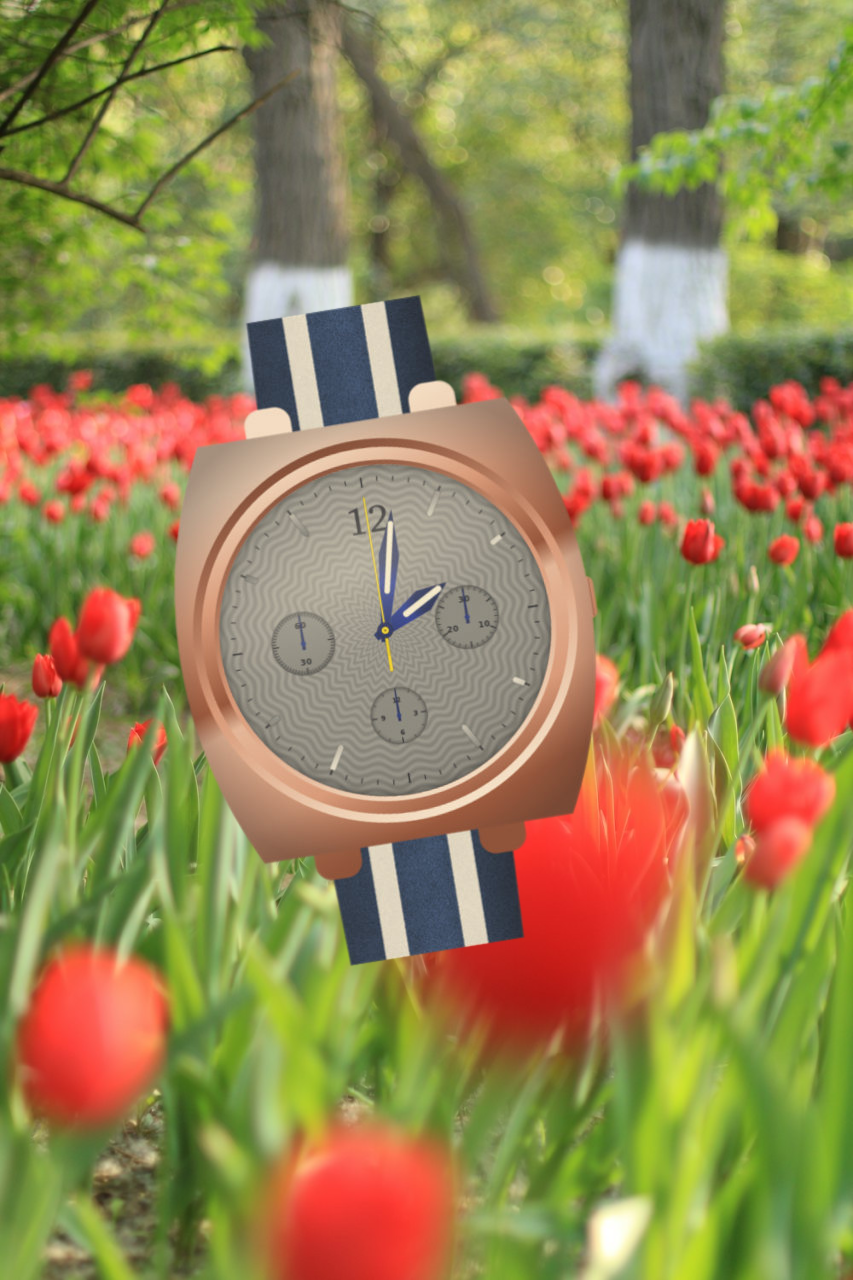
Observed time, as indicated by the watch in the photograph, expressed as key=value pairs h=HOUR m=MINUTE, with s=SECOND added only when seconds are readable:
h=2 m=2
